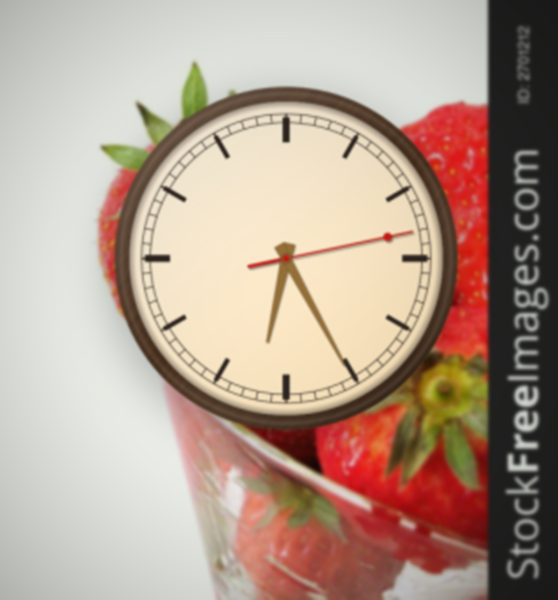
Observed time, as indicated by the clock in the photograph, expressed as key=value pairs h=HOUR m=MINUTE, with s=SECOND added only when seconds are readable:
h=6 m=25 s=13
